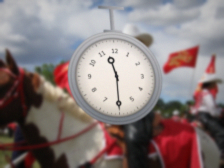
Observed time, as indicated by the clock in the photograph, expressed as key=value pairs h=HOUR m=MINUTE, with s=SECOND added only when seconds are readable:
h=11 m=30
